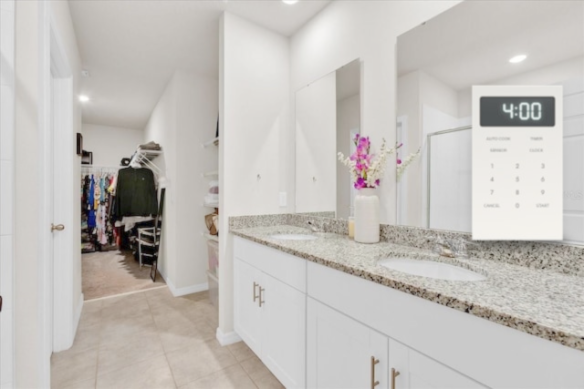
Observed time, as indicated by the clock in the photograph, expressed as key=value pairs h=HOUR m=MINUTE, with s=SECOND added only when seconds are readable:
h=4 m=0
